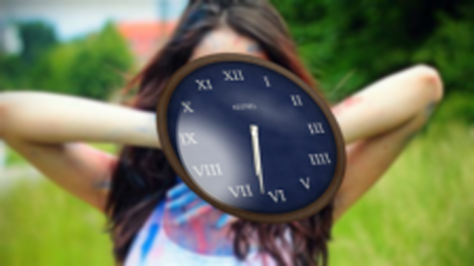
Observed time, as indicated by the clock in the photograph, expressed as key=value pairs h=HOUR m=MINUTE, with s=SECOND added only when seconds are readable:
h=6 m=32
